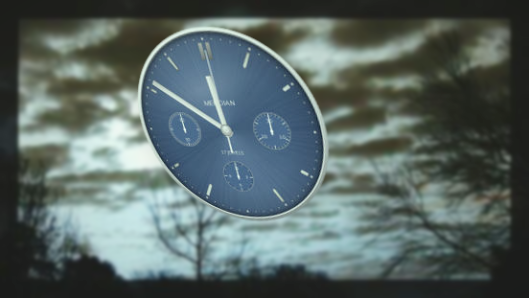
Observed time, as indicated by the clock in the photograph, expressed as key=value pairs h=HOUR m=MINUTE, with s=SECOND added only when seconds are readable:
h=11 m=51
